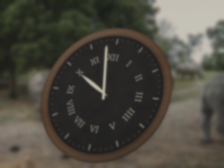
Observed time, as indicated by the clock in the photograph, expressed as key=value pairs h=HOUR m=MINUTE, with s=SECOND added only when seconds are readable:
h=9 m=58
